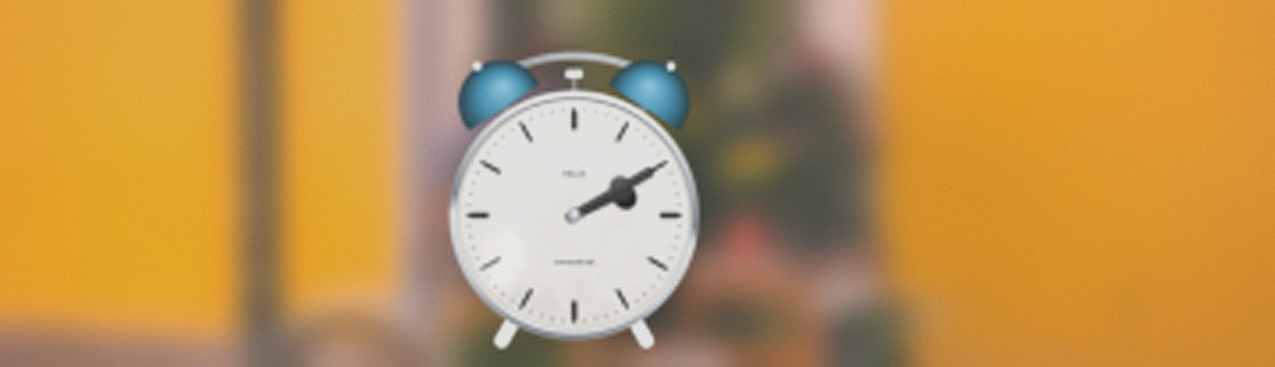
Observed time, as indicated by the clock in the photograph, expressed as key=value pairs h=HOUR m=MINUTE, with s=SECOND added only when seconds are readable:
h=2 m=10
